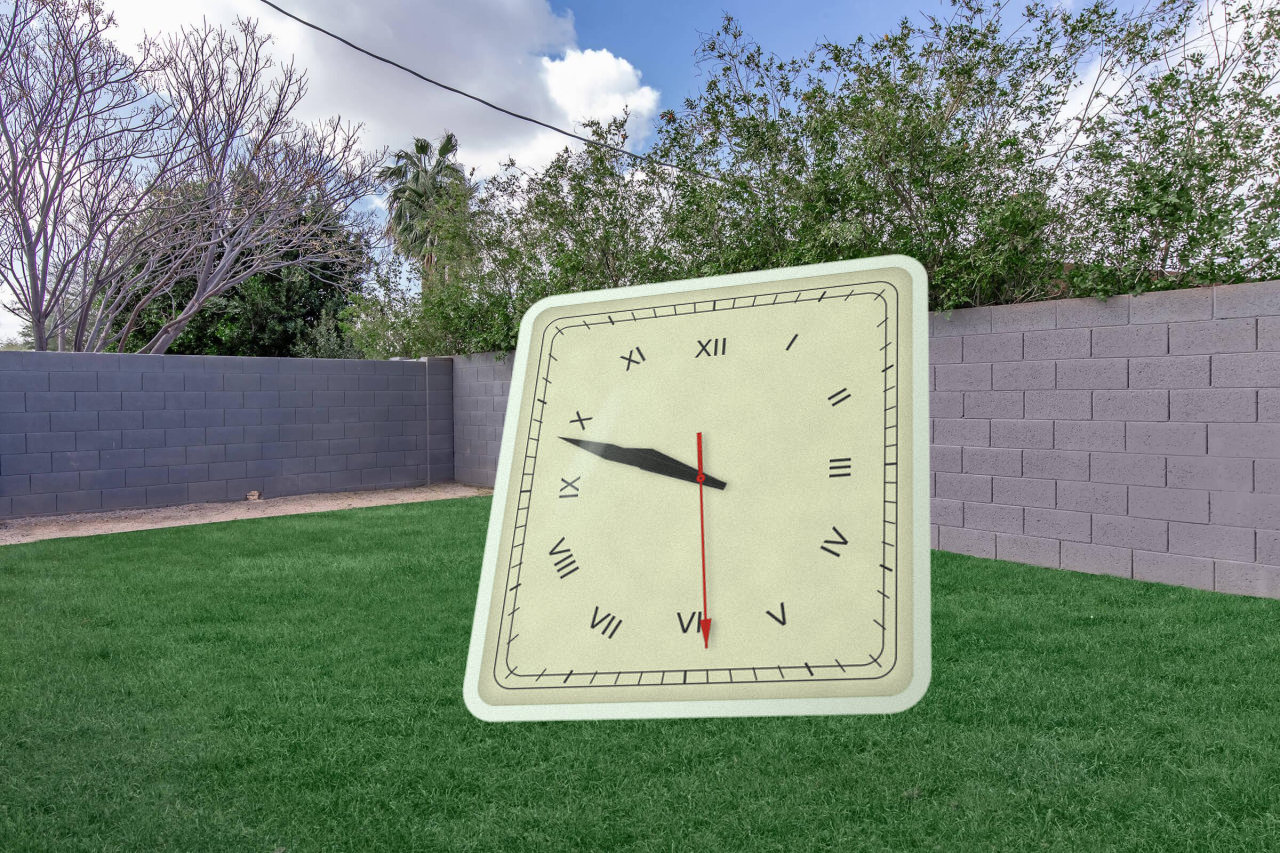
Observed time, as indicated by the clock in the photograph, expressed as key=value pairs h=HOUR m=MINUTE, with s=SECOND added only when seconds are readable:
h=9 m=48 s=29
